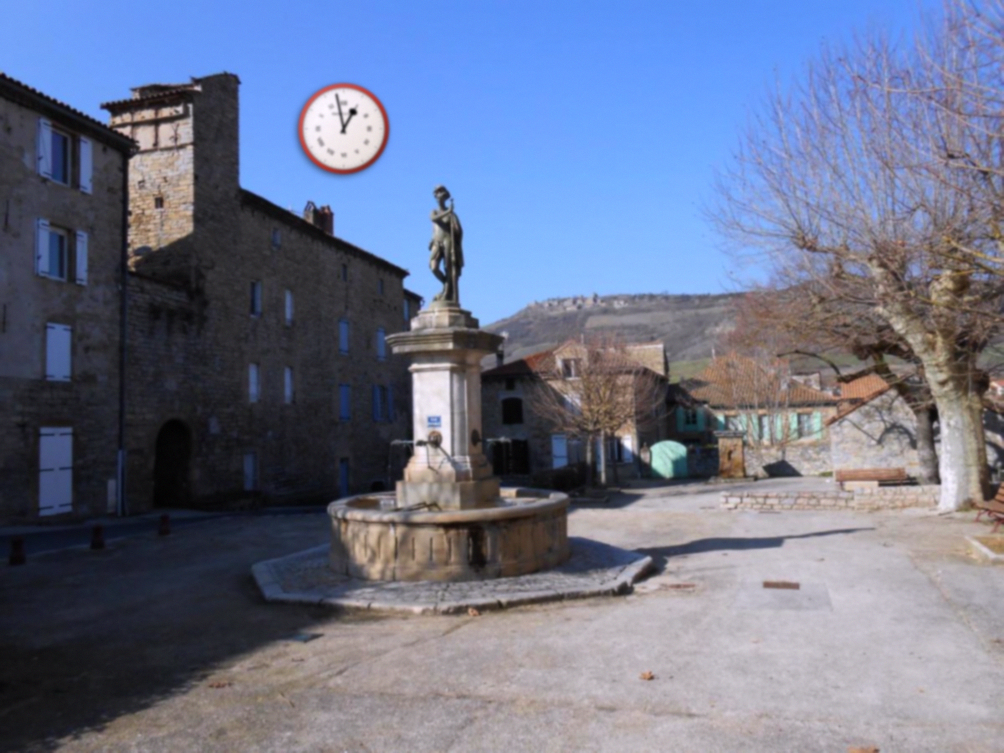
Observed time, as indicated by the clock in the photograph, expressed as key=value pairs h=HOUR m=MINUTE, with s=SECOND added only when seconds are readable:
h=12 m=58
